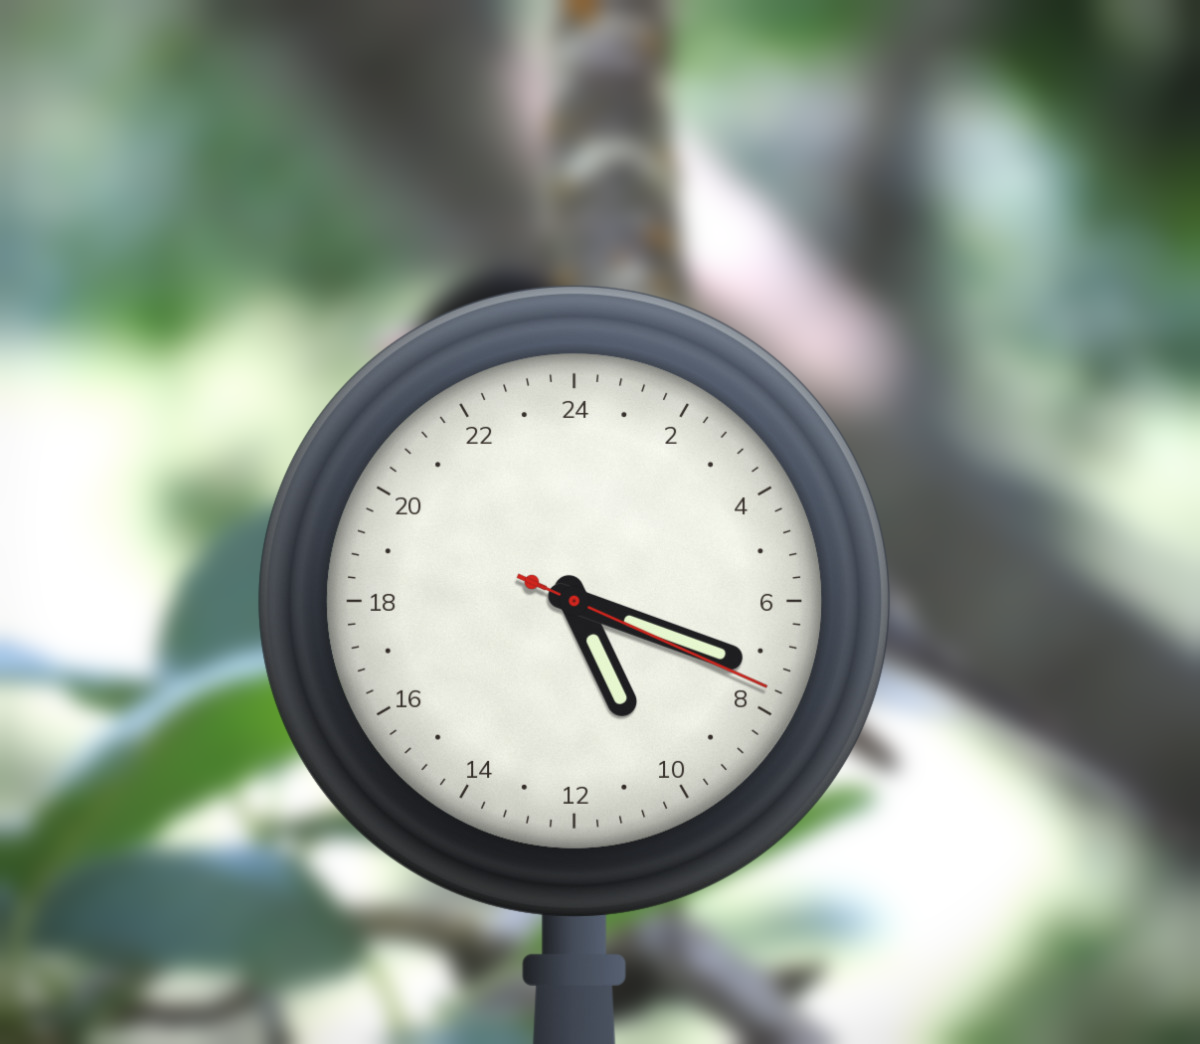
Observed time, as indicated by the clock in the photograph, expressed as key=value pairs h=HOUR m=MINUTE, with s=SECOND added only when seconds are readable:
h=10 m=18 s=19
